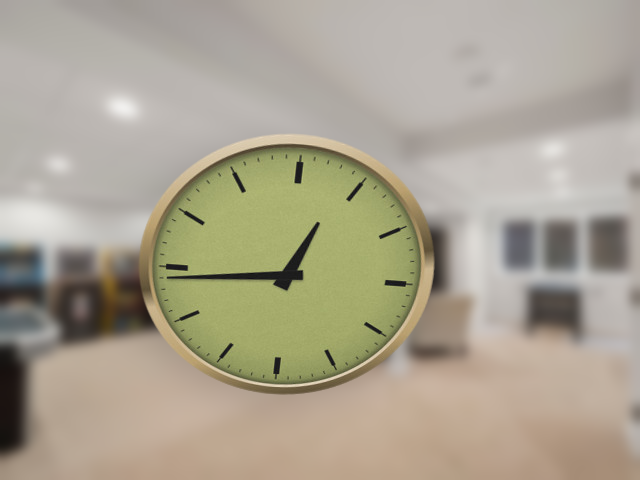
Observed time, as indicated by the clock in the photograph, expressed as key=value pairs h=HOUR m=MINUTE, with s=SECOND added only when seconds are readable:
h=12 m=44
